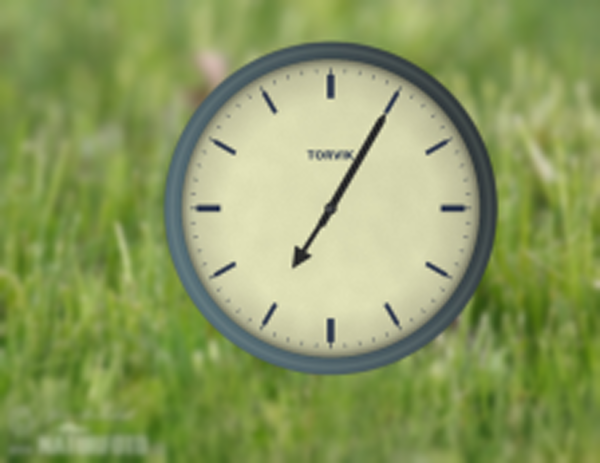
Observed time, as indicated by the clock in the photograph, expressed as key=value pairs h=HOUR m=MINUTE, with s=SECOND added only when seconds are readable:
h=7 m=5
